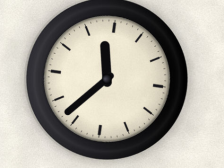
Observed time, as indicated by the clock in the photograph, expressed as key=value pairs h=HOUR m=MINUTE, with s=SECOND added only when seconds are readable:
h=11 m=37
